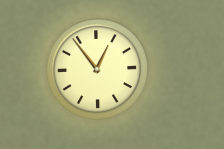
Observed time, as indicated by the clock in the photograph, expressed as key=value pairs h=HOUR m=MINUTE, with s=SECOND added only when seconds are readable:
h=12 m=54
